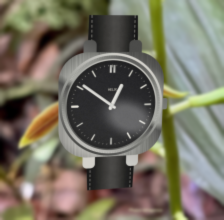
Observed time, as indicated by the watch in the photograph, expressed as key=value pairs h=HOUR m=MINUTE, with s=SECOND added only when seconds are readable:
h=12 m=51
